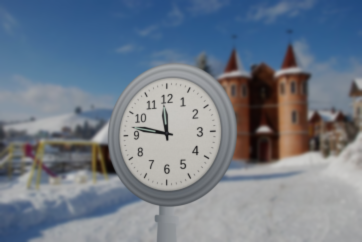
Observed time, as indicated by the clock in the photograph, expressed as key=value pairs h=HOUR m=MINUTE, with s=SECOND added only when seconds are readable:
h=11 m=47
